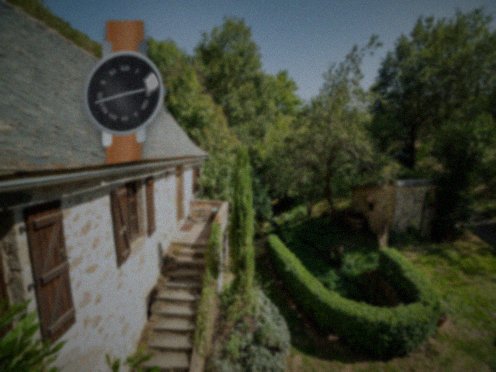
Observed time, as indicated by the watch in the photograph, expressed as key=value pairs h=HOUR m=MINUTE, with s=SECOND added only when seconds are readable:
h=2 m=43
